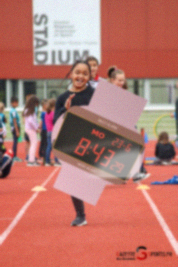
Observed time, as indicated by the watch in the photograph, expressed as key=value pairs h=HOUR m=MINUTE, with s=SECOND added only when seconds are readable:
h=8 m=43
